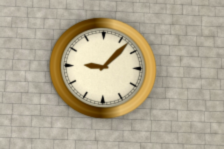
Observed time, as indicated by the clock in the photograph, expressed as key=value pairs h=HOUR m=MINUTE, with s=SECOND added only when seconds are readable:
h=9 m=7
